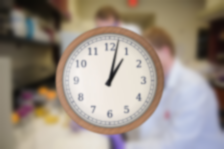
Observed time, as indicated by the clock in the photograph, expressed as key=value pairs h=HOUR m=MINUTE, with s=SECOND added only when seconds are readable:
h=1 m=2
